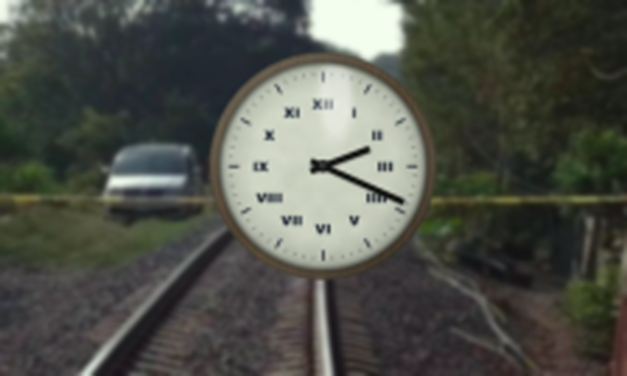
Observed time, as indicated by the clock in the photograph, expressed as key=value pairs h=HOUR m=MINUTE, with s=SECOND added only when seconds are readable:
h=2 m=19
